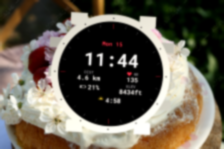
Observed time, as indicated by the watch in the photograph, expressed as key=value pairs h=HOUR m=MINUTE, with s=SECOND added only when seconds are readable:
h=11 m=44
